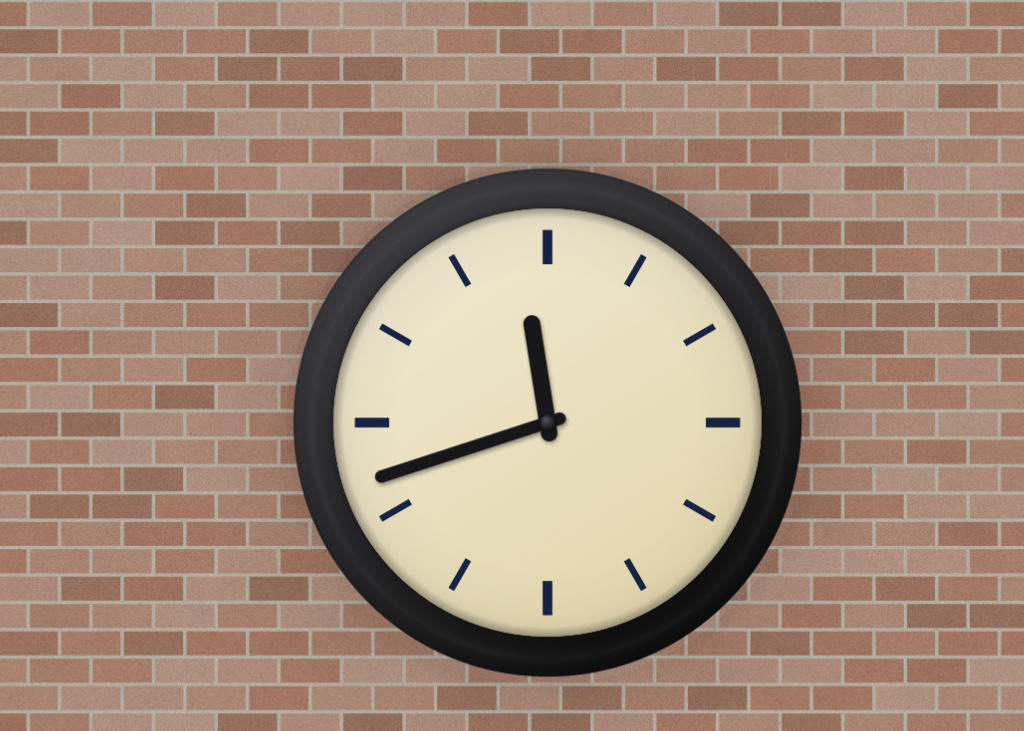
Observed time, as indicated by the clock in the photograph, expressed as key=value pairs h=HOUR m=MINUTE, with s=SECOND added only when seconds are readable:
h=11 m=42
